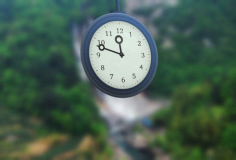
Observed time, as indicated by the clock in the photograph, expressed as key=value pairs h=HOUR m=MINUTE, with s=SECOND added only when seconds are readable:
h=11 m=48
